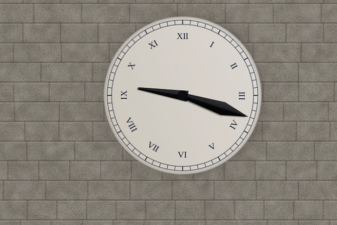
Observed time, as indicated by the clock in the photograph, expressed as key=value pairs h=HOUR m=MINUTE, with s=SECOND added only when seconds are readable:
h=9 m=18
